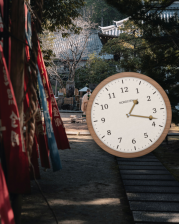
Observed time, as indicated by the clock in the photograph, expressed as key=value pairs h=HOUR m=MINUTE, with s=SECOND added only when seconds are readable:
h=1 m=18
